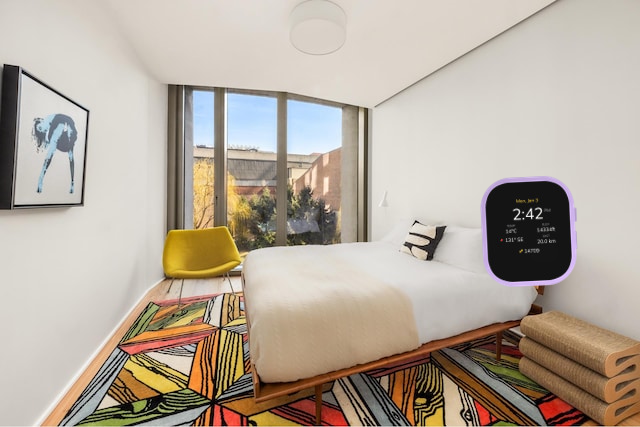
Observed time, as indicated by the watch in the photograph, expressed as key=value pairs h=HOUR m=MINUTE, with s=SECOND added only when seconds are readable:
h=2 m=42
